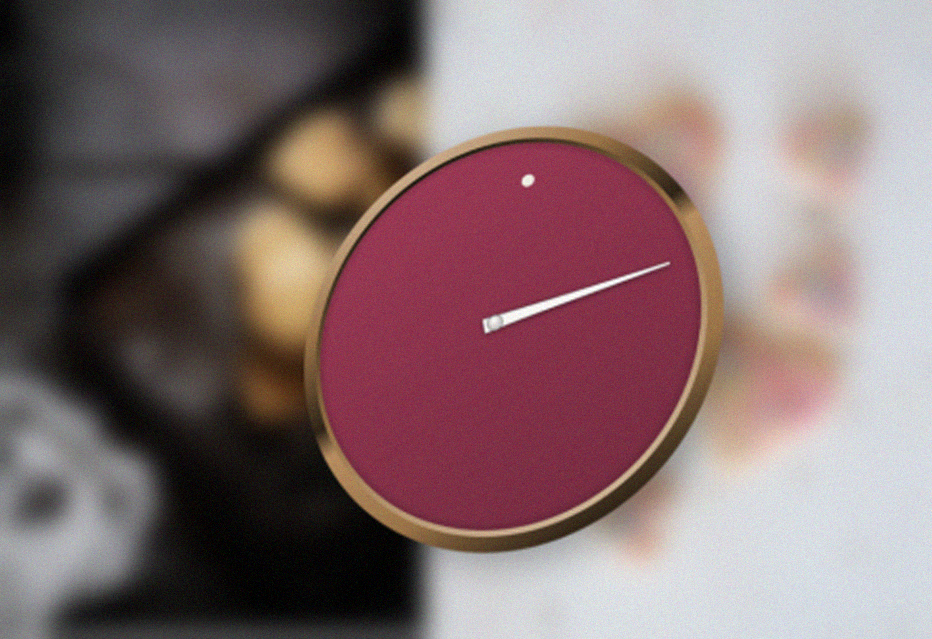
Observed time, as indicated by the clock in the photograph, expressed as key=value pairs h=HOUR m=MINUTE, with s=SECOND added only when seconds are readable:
h=2 m=11
